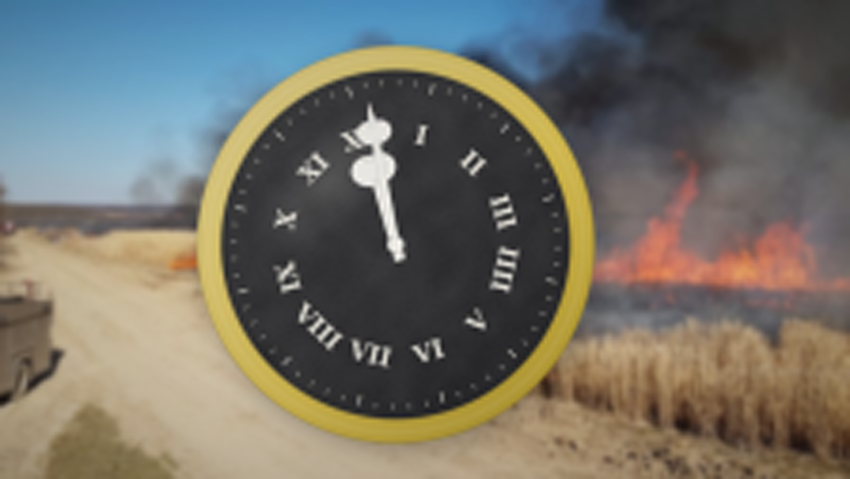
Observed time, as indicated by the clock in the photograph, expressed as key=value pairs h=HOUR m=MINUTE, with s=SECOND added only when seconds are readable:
h=12 m=1
